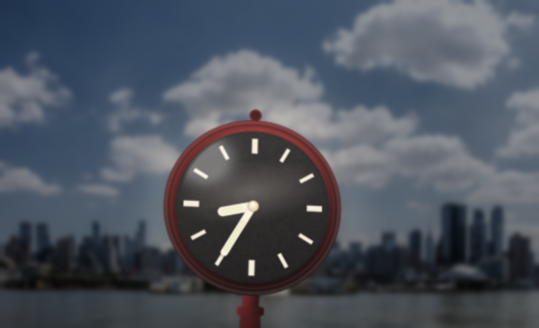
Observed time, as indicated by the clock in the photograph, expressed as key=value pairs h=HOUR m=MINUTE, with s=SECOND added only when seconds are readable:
h=8 m=35
